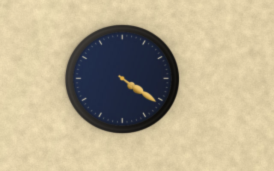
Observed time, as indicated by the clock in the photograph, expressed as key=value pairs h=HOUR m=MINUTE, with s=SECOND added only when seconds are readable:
h=4 m=21
